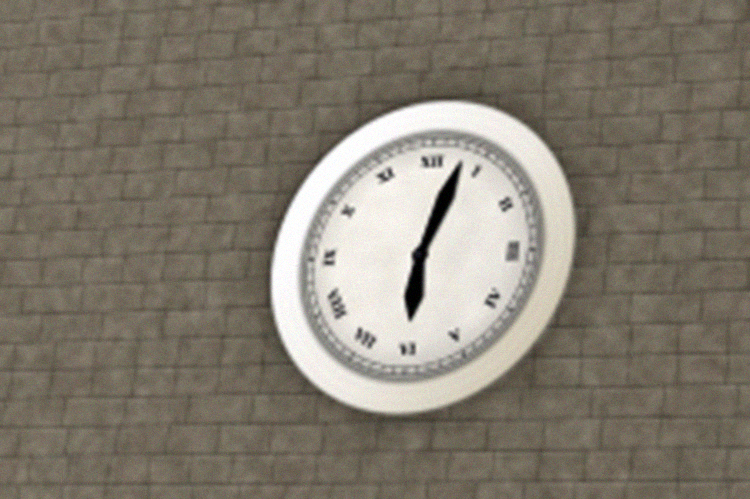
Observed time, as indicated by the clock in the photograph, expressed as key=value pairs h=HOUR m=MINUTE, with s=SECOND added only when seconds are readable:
h=6 m=3
